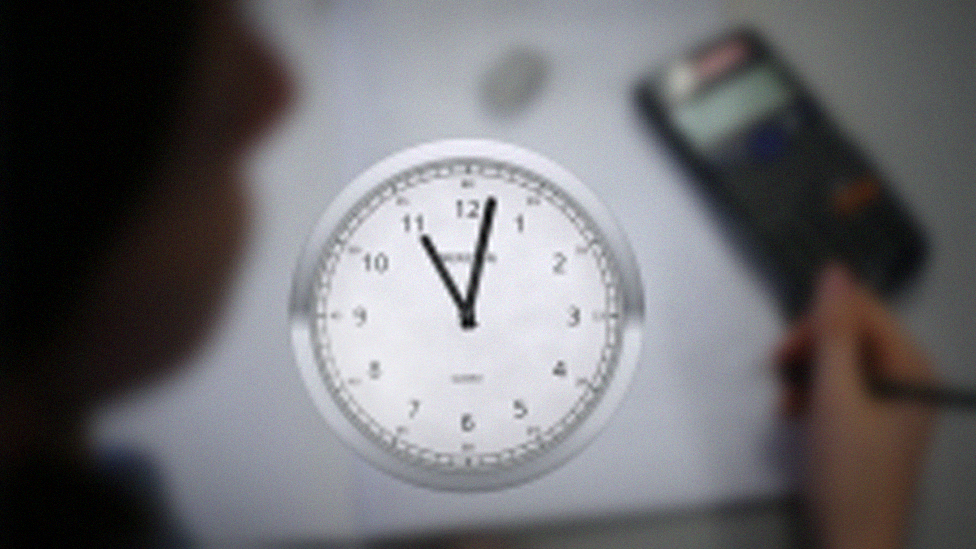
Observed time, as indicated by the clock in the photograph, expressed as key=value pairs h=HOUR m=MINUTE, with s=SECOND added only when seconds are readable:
h=11 m=2
